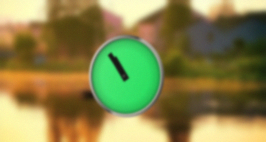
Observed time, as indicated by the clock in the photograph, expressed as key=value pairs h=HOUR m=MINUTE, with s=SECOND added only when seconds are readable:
h=10 m=54
